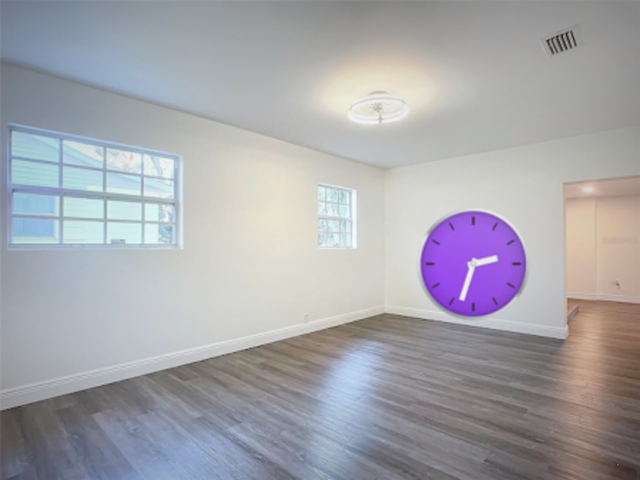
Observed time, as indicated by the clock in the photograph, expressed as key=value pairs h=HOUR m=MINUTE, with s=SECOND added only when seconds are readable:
h=2 m=33
